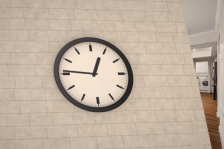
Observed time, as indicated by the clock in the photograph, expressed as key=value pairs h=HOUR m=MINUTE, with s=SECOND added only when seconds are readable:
h=12 m=46
